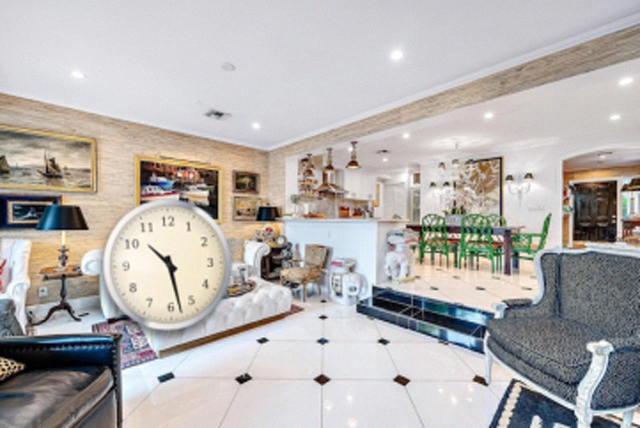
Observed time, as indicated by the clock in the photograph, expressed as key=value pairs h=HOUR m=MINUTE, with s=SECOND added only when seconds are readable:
h=10 m=28
